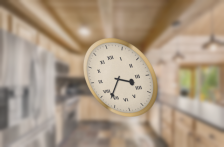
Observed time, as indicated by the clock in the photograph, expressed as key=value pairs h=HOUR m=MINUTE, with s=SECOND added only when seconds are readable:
h=3 m=37
